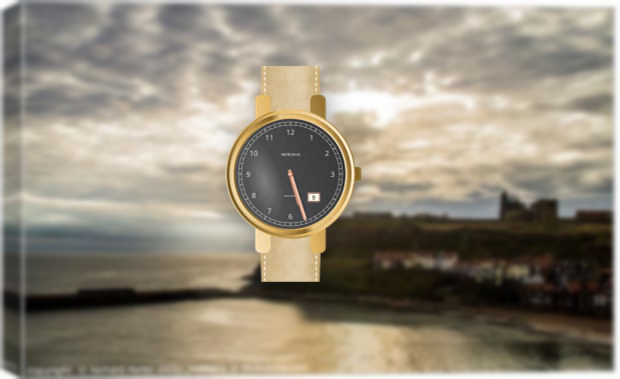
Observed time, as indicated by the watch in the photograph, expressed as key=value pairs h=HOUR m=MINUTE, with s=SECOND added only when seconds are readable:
h=5 m=27
